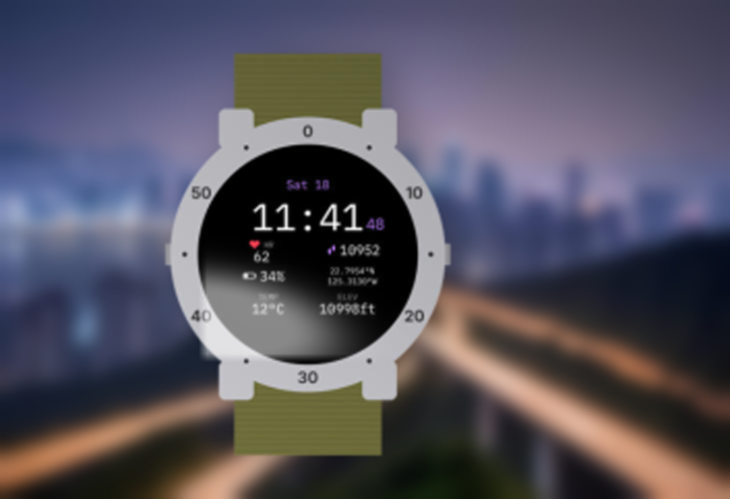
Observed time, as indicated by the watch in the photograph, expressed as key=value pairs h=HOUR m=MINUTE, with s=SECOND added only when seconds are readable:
h=11 m=41
